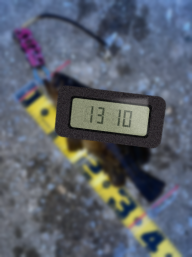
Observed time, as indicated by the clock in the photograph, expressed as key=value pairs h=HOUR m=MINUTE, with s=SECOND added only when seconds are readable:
h=13 m=10
